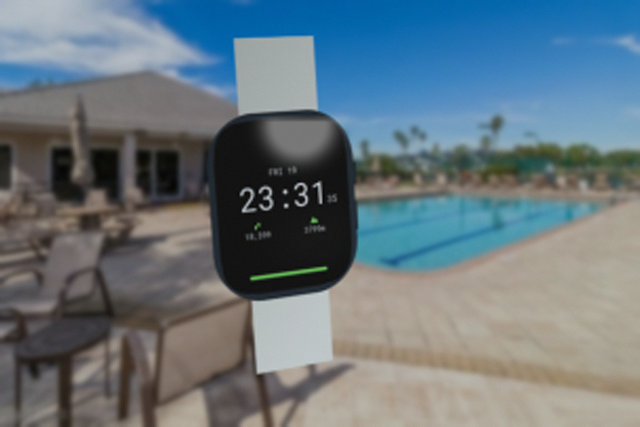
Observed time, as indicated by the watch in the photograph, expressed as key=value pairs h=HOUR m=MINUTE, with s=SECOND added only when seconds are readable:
h=23 m=31
